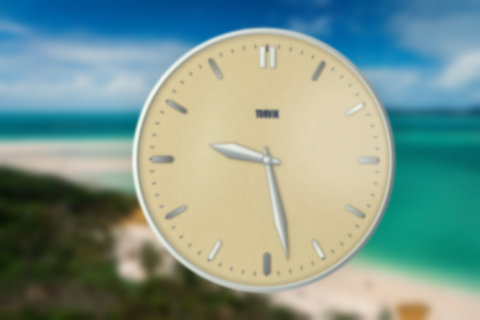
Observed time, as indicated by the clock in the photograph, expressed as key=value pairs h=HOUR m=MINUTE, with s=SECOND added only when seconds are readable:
h=9 m=28
